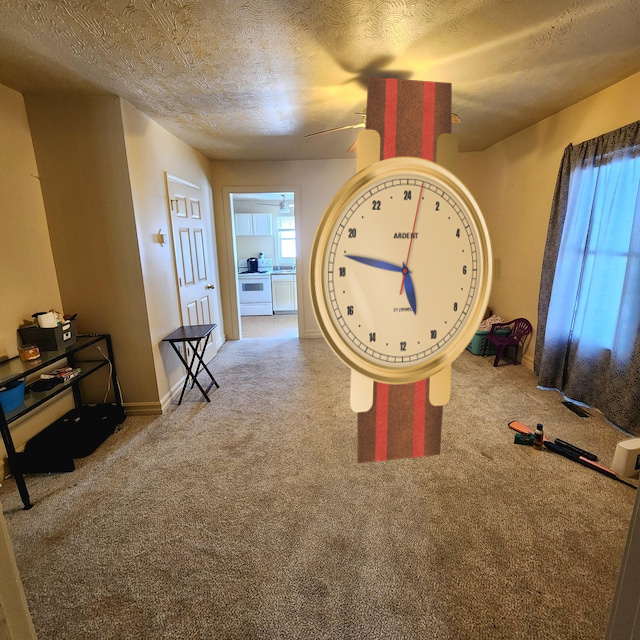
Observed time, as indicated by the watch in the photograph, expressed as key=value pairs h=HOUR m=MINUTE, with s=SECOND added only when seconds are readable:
h=10 m=47 s=2
